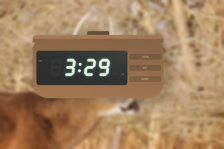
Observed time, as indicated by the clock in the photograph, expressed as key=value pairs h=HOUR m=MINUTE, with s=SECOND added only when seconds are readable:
h=3 m=29
